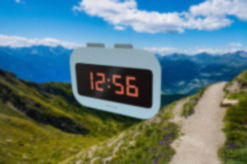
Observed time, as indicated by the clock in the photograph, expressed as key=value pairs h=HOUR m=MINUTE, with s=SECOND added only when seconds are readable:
h=12 m=56
